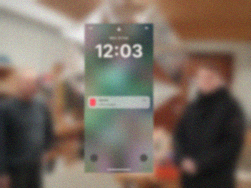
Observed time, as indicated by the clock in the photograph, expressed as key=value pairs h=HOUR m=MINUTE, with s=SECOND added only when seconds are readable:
h=12 m=3
